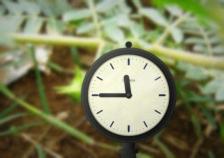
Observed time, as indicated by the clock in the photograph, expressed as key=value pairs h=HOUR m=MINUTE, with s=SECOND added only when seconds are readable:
h=11 m=45
